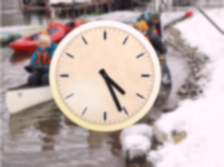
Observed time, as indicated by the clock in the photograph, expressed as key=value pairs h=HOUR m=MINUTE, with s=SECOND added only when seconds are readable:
h=4 m=26
